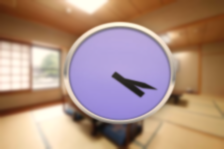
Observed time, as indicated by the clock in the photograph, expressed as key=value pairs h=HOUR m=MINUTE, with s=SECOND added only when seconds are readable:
h=4 m=18
